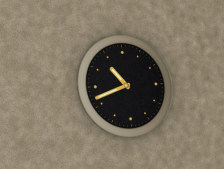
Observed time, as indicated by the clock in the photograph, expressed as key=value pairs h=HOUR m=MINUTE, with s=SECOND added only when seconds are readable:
h=10 m=42
